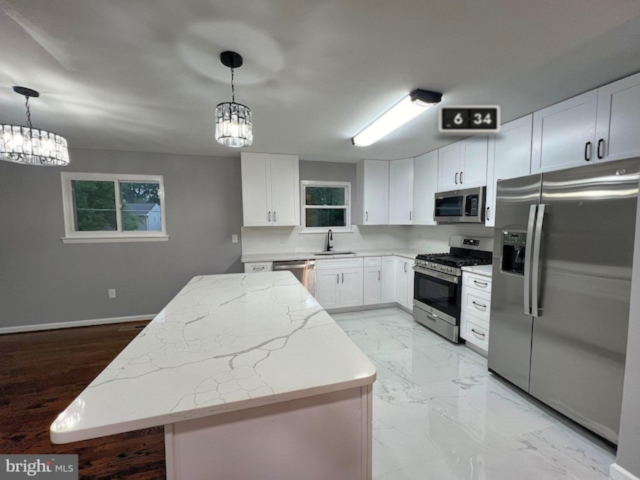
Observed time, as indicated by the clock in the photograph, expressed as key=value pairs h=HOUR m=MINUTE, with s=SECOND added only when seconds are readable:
h=6 m=34
